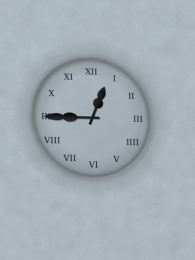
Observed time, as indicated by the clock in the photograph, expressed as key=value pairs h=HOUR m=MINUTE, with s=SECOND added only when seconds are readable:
h=12 m=45
